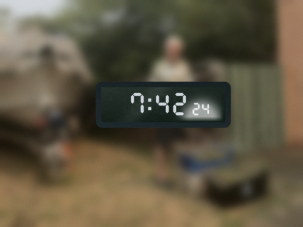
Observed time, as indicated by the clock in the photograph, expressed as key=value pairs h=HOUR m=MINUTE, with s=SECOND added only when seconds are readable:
h=7 m=42 s=24
